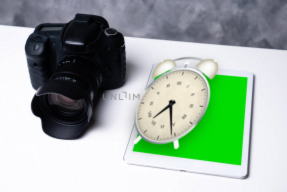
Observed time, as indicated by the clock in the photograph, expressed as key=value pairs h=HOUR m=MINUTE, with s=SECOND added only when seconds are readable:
h=7 m=26
